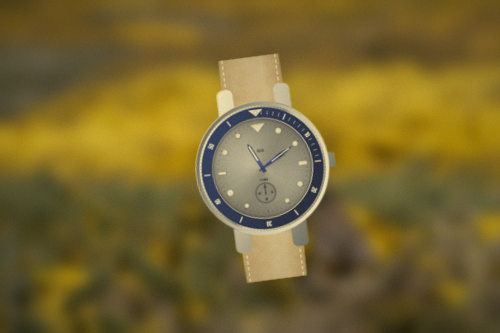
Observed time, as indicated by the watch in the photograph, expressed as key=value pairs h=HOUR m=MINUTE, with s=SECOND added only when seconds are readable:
h=11 m=10
